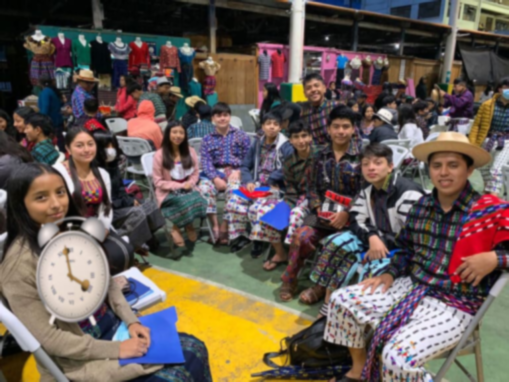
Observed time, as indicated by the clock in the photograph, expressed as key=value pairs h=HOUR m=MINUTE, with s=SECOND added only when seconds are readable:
h=3 m=58
